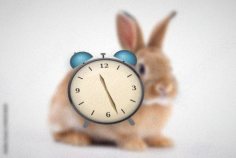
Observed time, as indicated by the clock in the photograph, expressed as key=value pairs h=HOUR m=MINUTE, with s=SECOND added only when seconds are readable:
h=11 m=27
